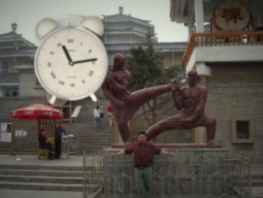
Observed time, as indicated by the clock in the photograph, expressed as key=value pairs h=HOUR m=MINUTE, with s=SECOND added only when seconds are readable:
h=11 m=14
